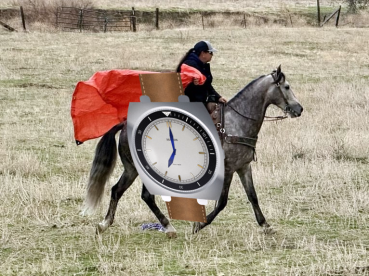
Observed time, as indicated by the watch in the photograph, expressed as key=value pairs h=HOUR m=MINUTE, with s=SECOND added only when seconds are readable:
h=7 m=0
